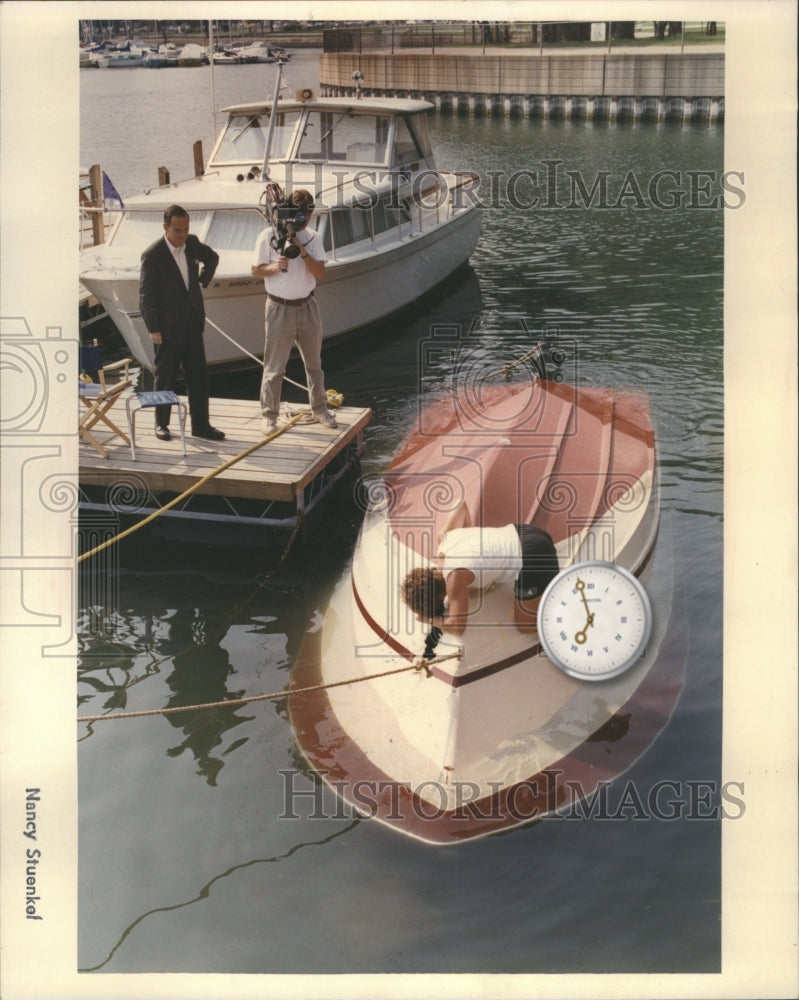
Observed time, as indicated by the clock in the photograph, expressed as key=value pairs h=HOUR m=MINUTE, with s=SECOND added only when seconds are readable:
h=6 m=57
